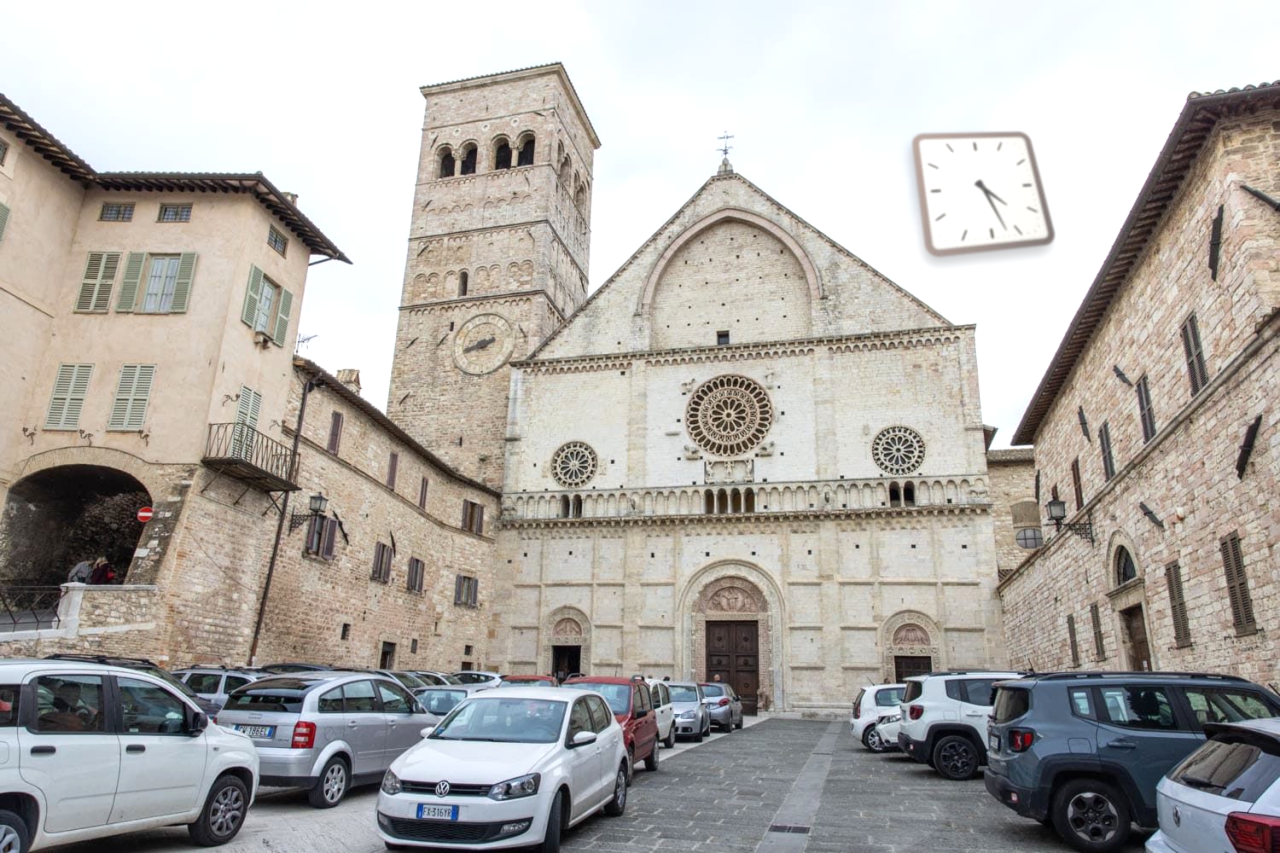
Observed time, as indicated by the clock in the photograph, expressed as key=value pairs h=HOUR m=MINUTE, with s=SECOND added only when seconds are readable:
h=4 m=27
